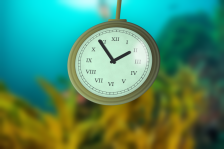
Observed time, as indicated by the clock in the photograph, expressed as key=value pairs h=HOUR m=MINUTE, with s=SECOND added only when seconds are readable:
h=1 m=54
